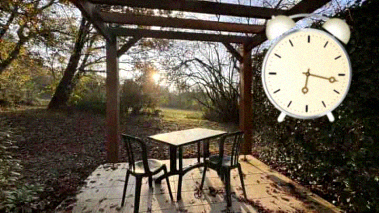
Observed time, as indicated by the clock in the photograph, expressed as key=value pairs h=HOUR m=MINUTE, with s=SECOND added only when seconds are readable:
h=6 m=17
